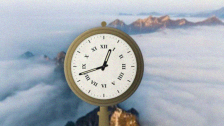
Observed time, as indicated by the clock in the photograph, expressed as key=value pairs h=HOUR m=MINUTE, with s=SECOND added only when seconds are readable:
h=12 m=42
